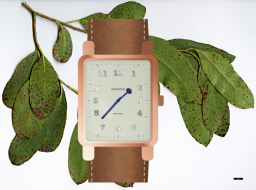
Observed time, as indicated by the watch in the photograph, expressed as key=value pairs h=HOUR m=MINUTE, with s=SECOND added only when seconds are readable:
h=1 m=37
